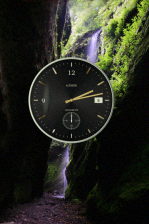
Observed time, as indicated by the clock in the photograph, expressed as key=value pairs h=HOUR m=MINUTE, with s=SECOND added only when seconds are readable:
h=2 m=13
